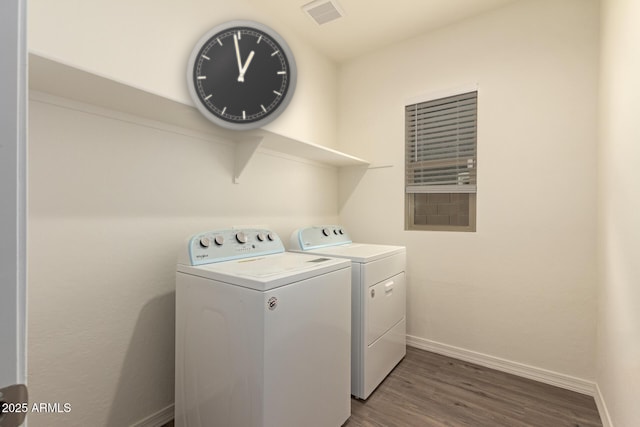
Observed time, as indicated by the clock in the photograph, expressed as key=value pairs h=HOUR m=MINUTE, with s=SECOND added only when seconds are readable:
h=12 m=59
